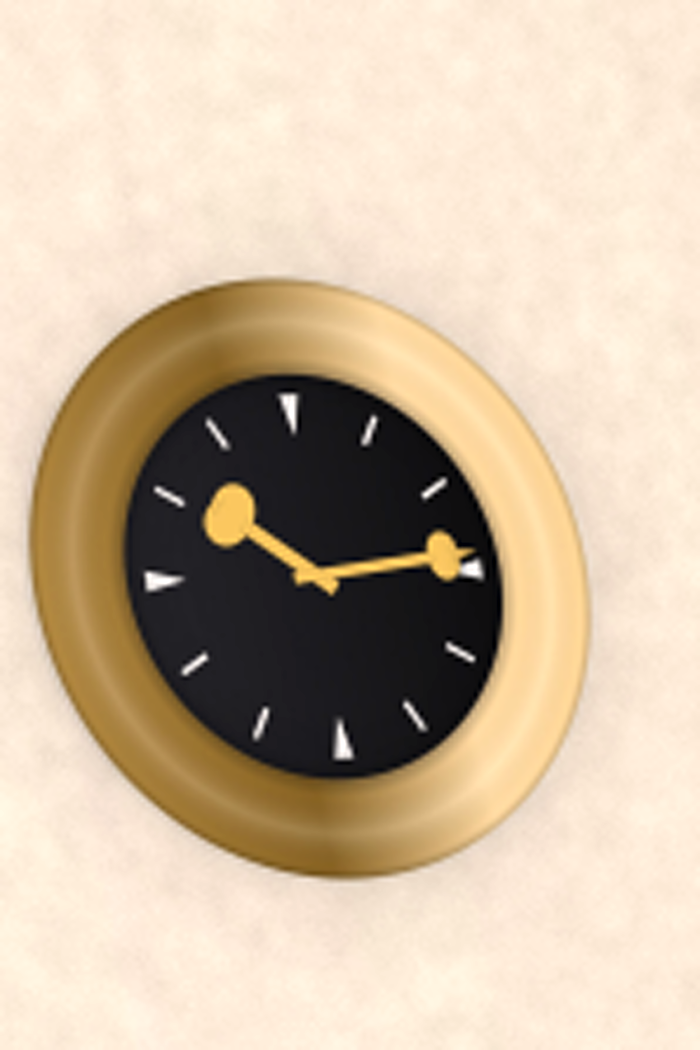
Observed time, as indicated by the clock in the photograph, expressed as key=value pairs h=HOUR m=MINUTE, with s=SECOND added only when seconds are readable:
h=10 m=14
